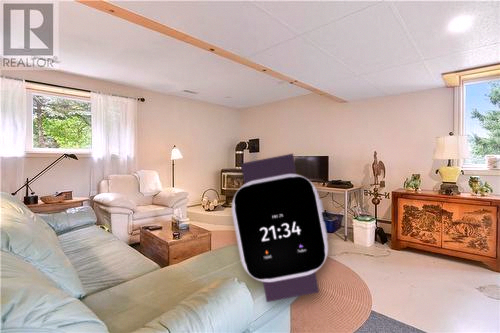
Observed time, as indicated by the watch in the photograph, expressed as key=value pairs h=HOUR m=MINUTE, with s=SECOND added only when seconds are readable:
h=21 m=34
